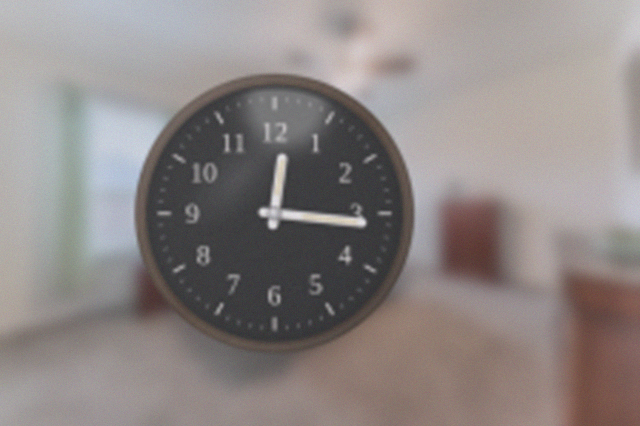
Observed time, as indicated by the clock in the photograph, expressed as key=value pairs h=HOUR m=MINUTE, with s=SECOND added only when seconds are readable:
h=12 m=16
